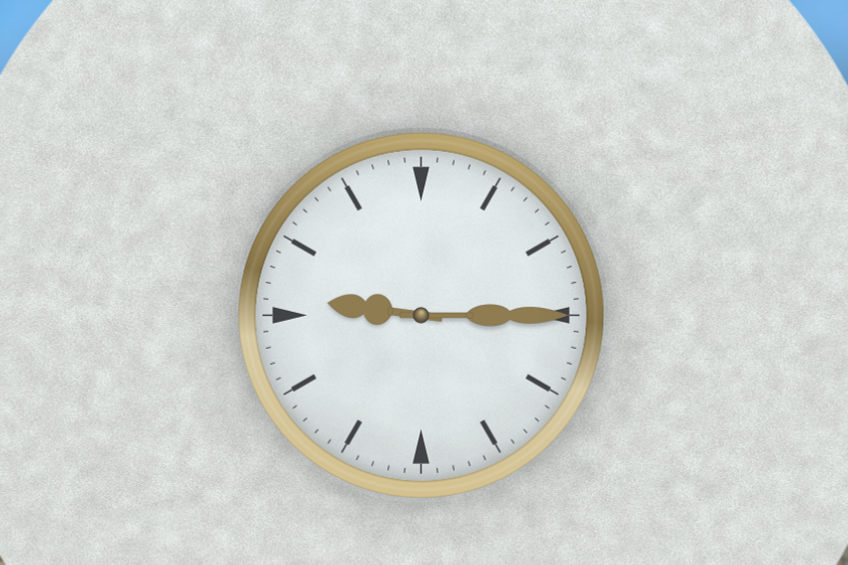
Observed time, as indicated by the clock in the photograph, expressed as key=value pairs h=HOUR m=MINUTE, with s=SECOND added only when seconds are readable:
h=9 m=15
